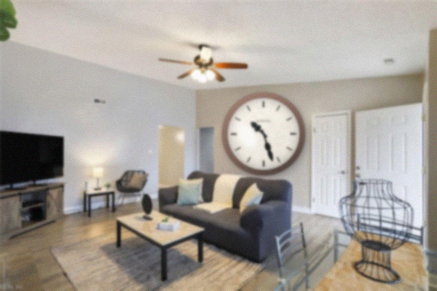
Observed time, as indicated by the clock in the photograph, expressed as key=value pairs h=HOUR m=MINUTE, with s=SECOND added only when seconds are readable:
h=10 m=27
